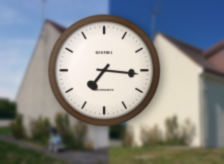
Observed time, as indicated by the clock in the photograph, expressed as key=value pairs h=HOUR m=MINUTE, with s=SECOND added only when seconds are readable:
h=7 m=16
